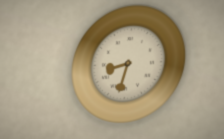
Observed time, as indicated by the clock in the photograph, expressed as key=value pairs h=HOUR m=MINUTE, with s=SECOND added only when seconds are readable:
h=8 m=32
